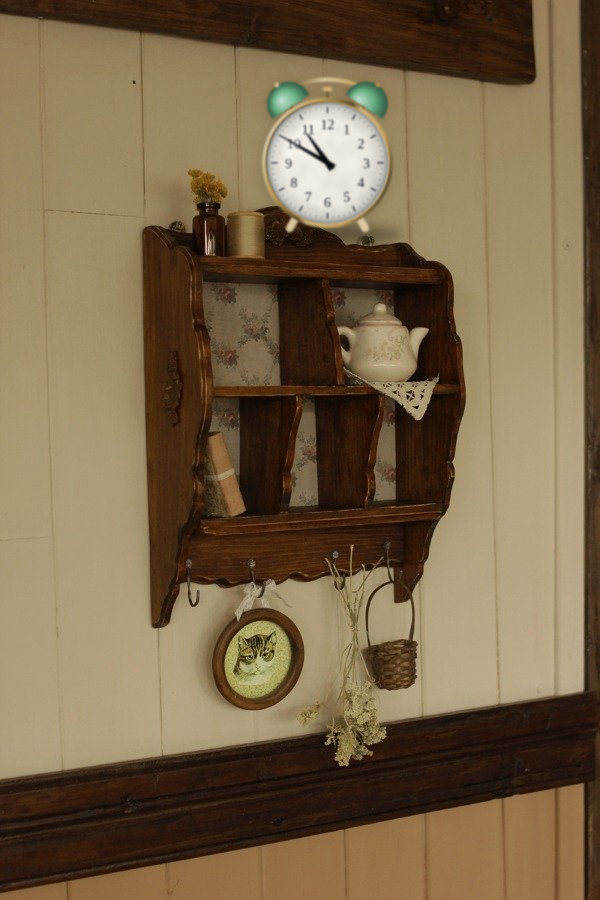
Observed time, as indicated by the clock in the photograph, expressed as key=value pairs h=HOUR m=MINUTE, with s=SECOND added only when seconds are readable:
h=10 m=50
